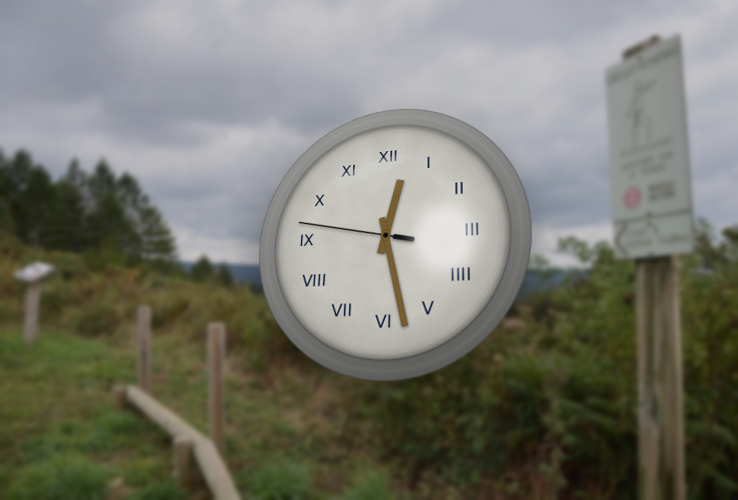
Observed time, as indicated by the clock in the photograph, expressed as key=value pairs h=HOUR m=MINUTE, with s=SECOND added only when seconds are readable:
h=12 m=27 s=47
